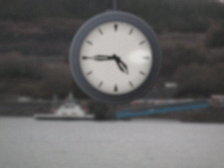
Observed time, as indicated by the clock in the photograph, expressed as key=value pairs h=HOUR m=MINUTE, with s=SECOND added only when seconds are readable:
h=4 m=45
